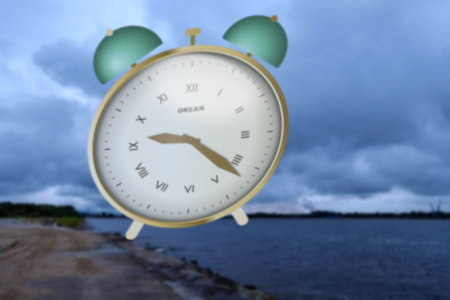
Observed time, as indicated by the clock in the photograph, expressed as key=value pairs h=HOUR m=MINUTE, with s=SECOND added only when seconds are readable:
h=9 m=22
